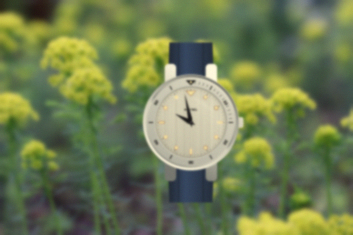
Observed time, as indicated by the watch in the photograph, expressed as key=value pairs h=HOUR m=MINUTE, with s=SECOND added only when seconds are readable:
h=9 m=58
